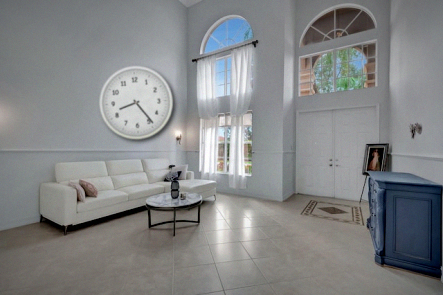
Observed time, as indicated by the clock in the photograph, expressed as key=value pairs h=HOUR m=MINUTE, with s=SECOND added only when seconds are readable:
h=8 m=24
